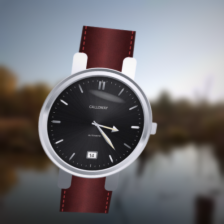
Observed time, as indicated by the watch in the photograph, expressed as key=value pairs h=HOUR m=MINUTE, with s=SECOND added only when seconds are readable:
h=3 m=23
